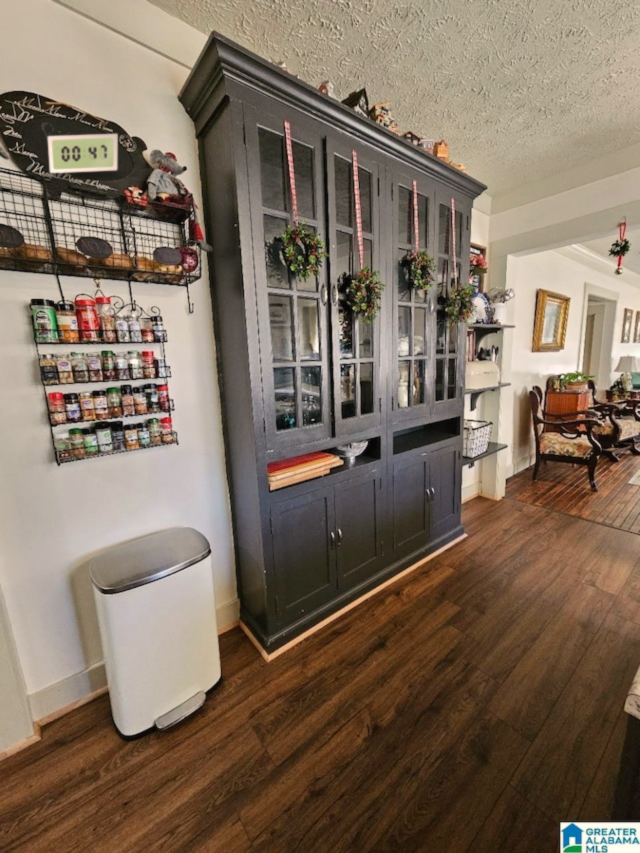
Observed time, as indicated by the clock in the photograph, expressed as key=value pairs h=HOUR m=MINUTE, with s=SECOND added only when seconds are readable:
h=0 m=47
